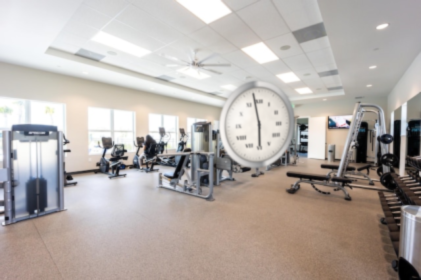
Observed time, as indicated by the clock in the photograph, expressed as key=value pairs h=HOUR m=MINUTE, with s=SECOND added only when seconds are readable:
h=5 m=58
